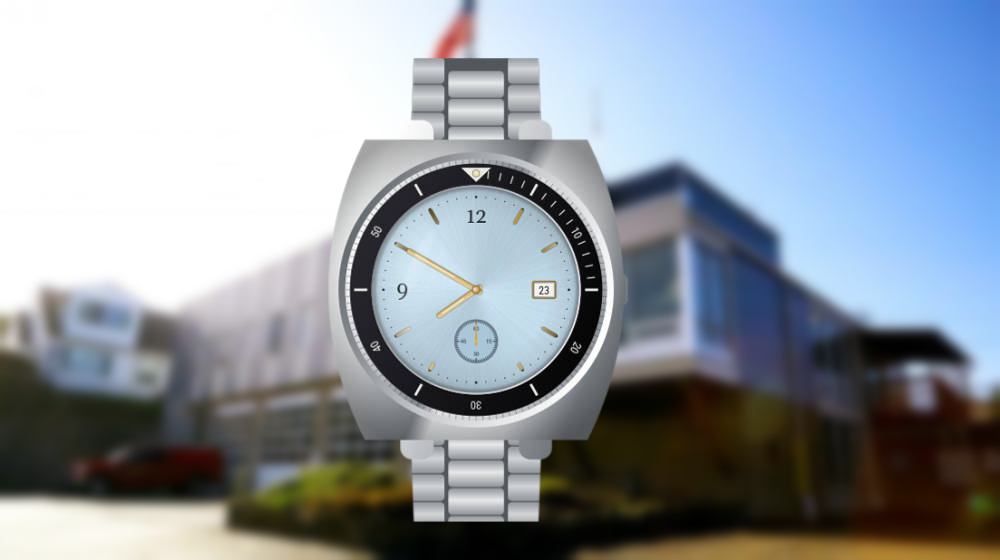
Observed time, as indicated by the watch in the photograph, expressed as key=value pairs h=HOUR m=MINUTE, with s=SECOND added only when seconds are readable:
h=7 m=50
